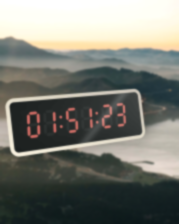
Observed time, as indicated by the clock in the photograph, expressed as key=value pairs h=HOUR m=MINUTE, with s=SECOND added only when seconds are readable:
h=1 m=51 s=23
